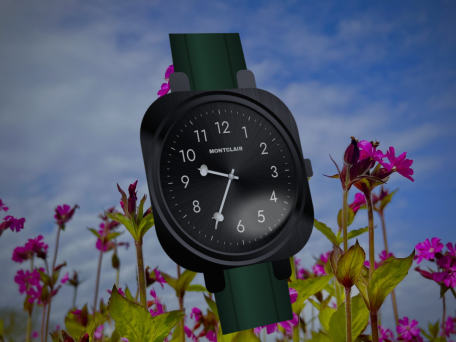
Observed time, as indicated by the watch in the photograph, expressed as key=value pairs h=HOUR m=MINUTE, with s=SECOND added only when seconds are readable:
h=9 m=35
